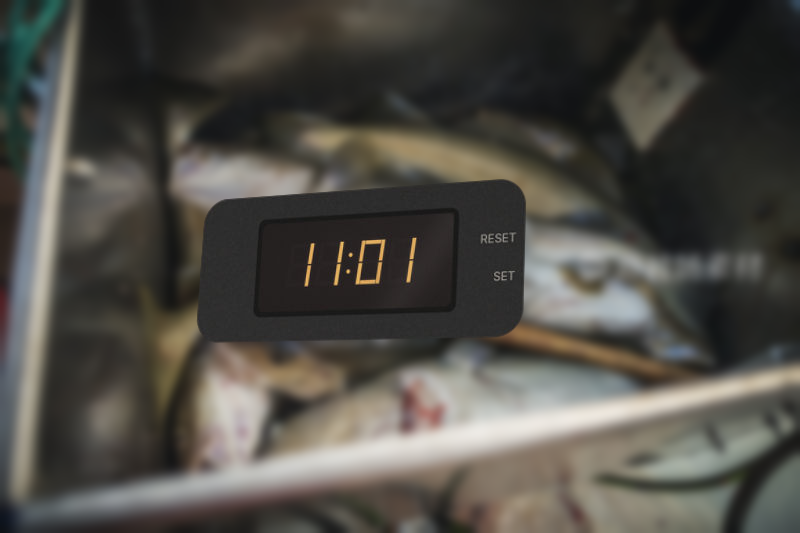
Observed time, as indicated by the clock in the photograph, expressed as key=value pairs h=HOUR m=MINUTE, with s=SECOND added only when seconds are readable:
h=11 m=1
